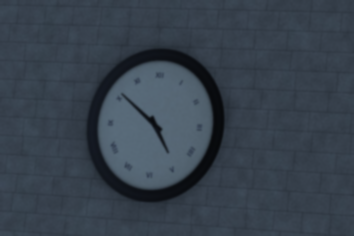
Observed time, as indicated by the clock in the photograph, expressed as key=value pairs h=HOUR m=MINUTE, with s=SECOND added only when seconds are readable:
h=4 m=51
